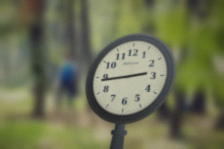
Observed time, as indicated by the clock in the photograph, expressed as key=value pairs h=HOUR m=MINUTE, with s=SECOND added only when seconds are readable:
h=2 m=44
